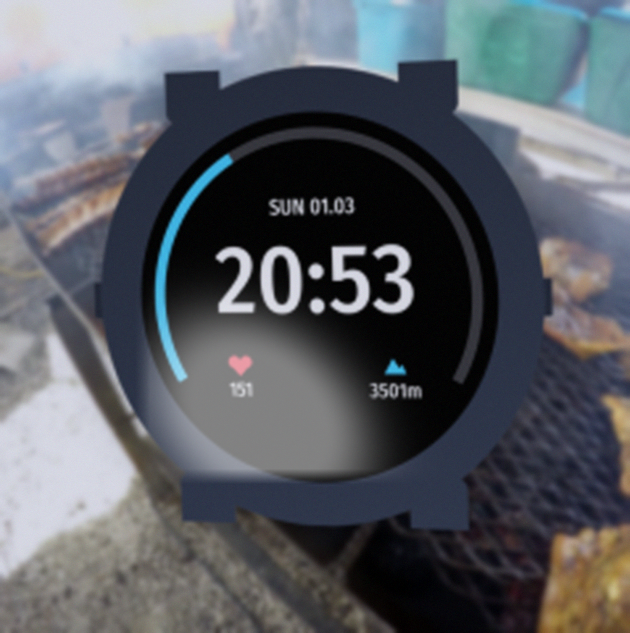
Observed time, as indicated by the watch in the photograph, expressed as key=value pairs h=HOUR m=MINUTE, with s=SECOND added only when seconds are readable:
h=20 m=53
